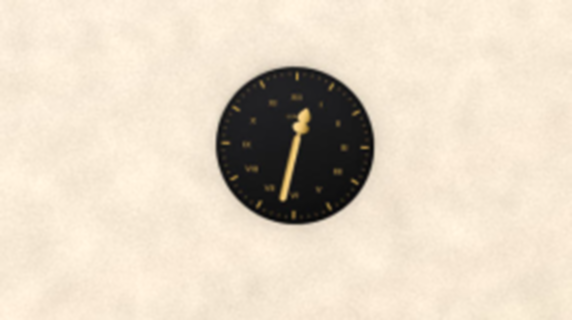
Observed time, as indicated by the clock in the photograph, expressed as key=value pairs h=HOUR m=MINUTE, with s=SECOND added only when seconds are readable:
h=12 m=32
